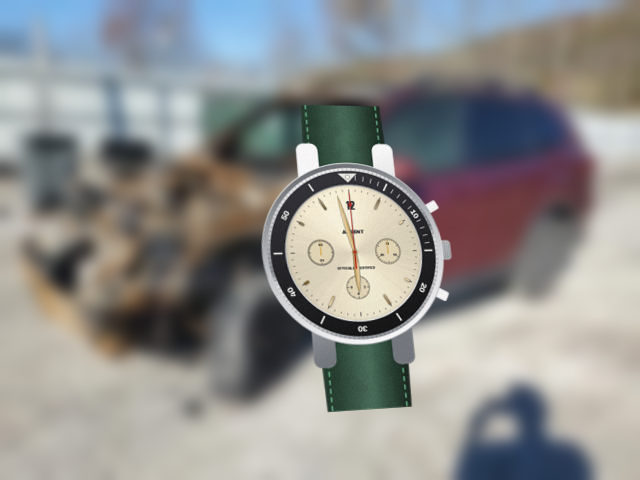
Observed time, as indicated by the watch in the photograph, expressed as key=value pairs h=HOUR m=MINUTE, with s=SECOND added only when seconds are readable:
h=5 m=58
